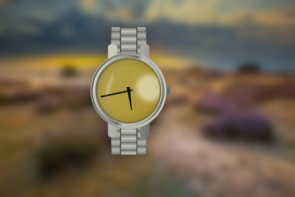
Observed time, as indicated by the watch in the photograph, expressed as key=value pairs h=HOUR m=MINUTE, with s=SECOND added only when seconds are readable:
h=5 m=43
